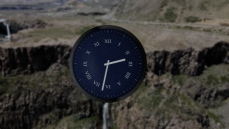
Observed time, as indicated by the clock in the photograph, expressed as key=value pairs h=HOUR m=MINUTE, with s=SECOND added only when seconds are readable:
h=2 m=32
